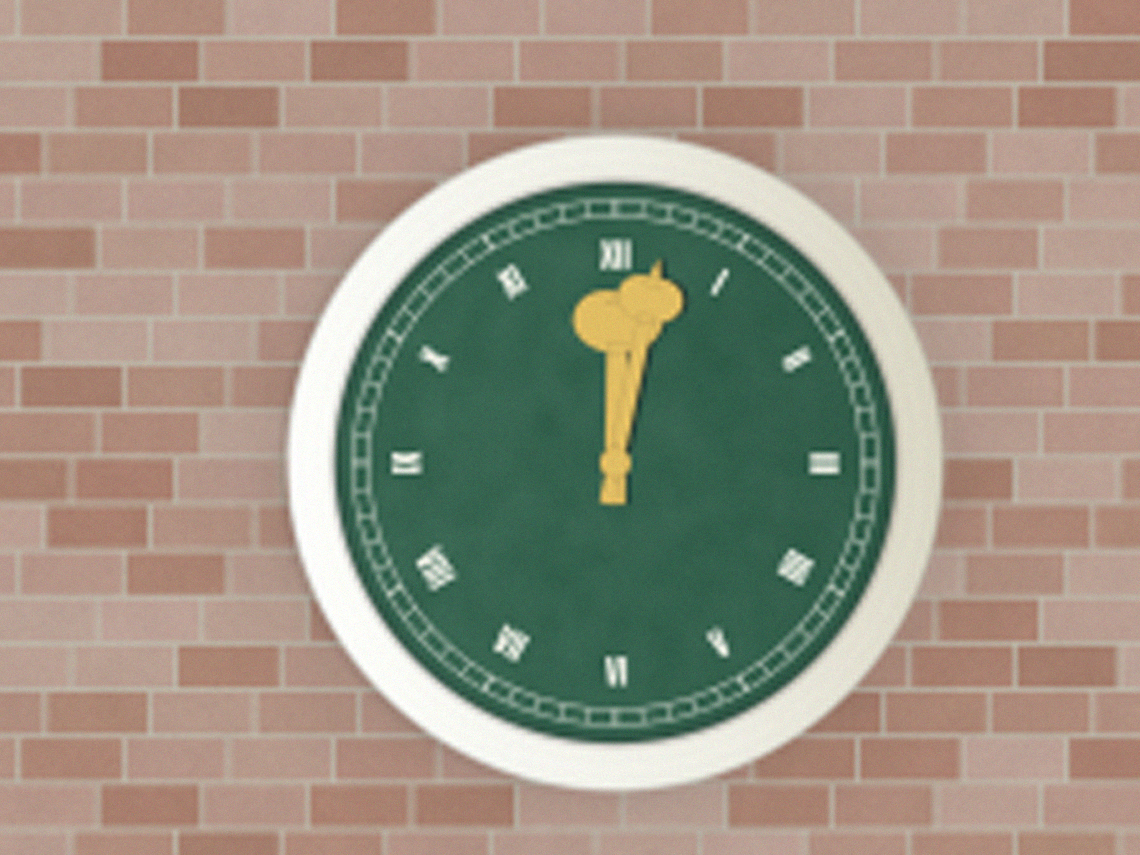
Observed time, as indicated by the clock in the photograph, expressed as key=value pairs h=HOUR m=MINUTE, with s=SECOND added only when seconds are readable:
h=12 m=2
